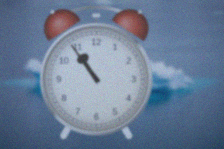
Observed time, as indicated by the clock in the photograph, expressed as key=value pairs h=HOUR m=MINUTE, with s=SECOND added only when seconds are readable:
h=10 m=54
